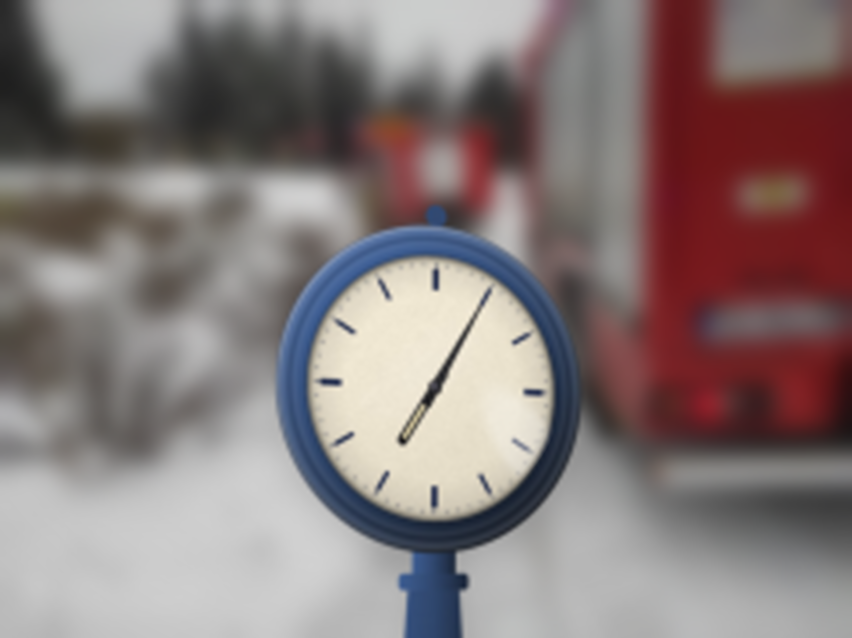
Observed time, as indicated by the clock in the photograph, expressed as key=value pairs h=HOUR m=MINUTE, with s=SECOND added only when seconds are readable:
h=7 m=5
